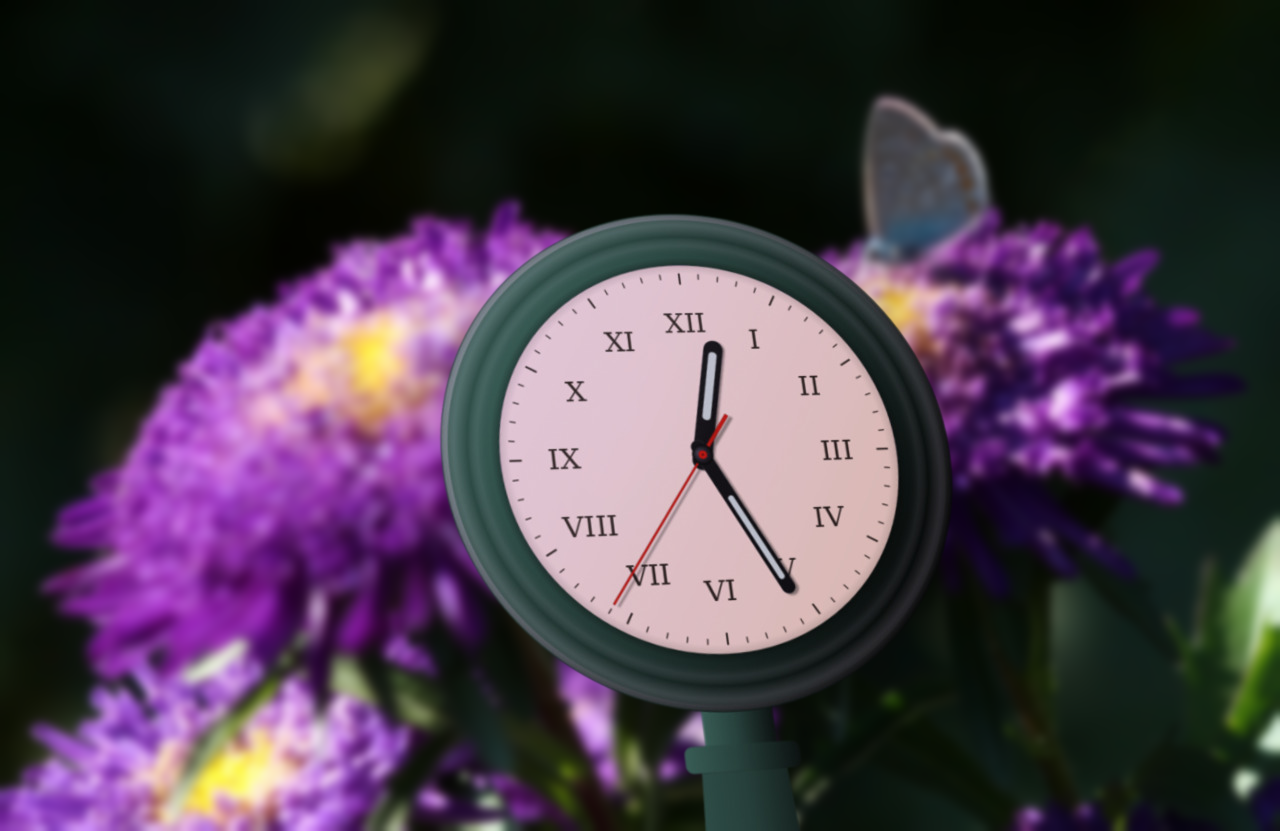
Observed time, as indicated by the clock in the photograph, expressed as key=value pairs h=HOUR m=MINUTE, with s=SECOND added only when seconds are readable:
h=12 m=25 s=36
